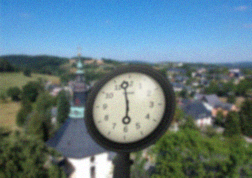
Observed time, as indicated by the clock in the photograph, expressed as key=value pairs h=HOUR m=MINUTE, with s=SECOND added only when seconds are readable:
h=5 m=58
